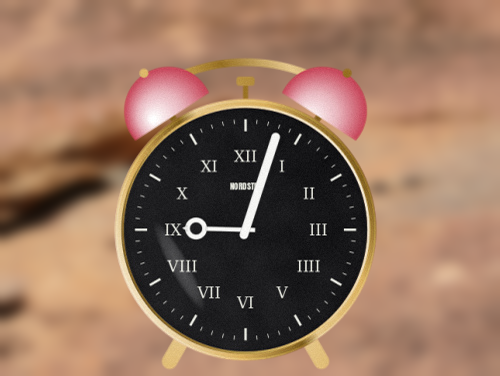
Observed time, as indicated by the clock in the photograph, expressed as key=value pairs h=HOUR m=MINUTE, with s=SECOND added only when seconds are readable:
h=9 m=3
